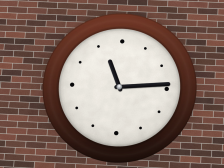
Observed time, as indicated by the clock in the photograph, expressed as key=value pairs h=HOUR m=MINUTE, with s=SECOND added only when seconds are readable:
h=11 m=14
